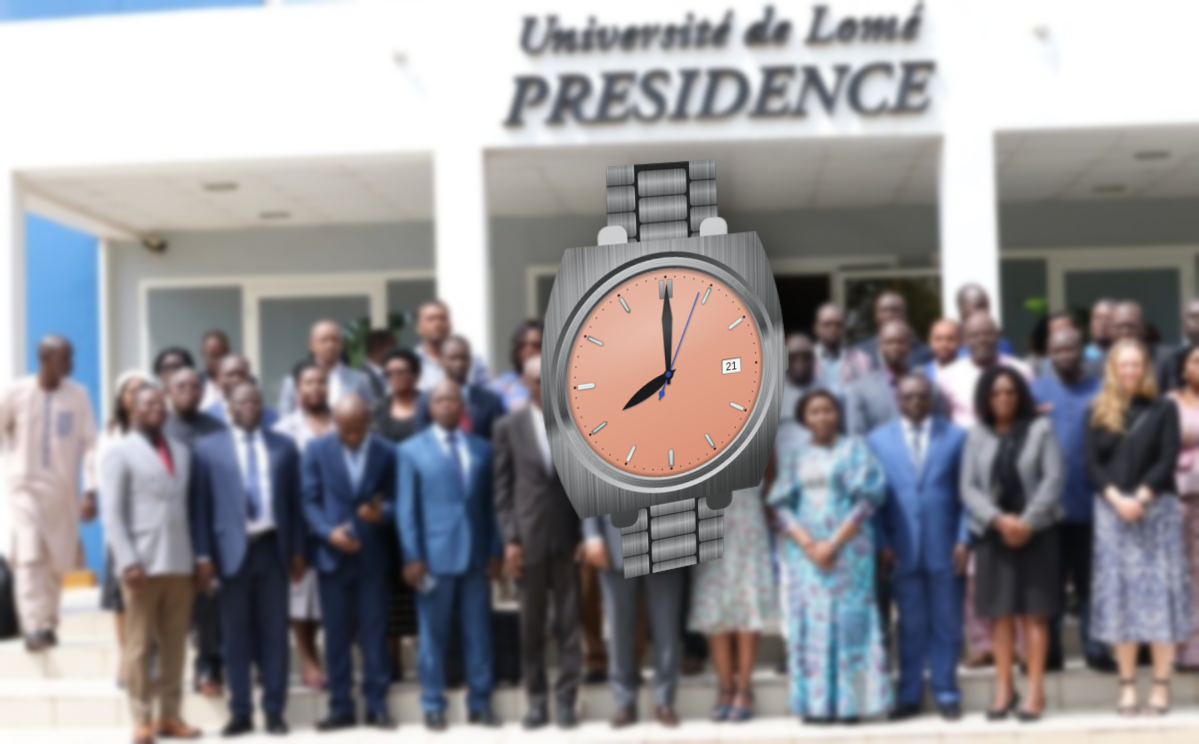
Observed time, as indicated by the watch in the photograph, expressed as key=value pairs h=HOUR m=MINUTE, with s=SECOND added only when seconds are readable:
h=8 m=0 s=4
